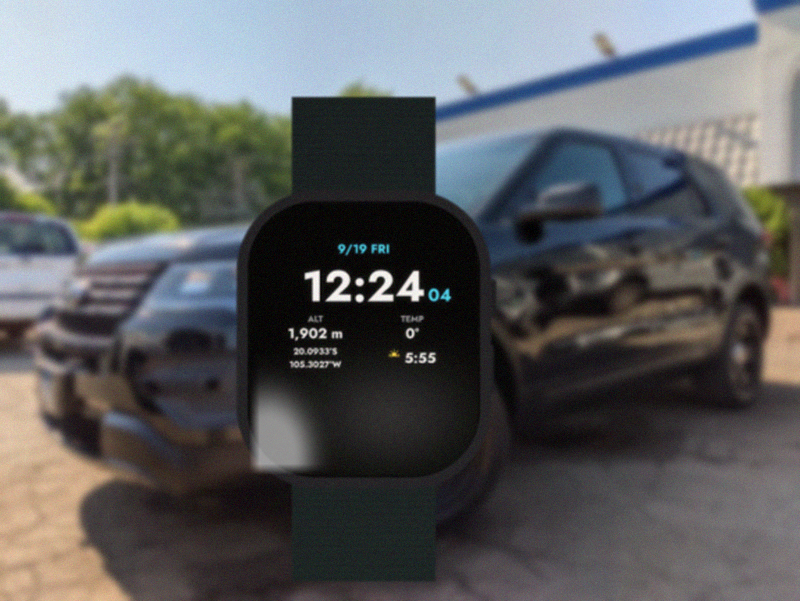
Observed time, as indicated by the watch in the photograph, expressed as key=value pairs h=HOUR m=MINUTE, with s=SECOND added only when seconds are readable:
h=12 m=24 s=4
